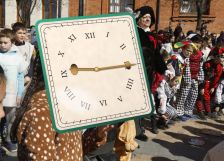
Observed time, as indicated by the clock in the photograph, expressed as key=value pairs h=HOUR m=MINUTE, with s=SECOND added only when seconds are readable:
h=9 m=15
